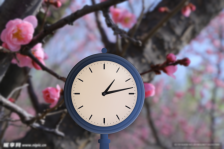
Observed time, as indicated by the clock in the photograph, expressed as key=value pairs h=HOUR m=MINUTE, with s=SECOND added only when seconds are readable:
h=1 m=13
